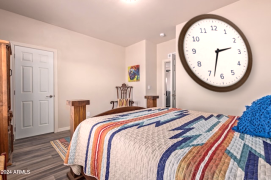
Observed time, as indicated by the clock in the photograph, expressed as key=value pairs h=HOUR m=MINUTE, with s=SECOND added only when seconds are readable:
h=2 m=33
